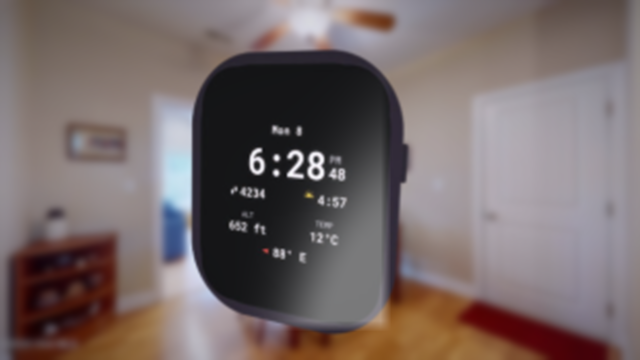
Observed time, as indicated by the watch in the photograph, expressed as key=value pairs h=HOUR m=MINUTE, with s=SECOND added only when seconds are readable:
h=6 m=28
